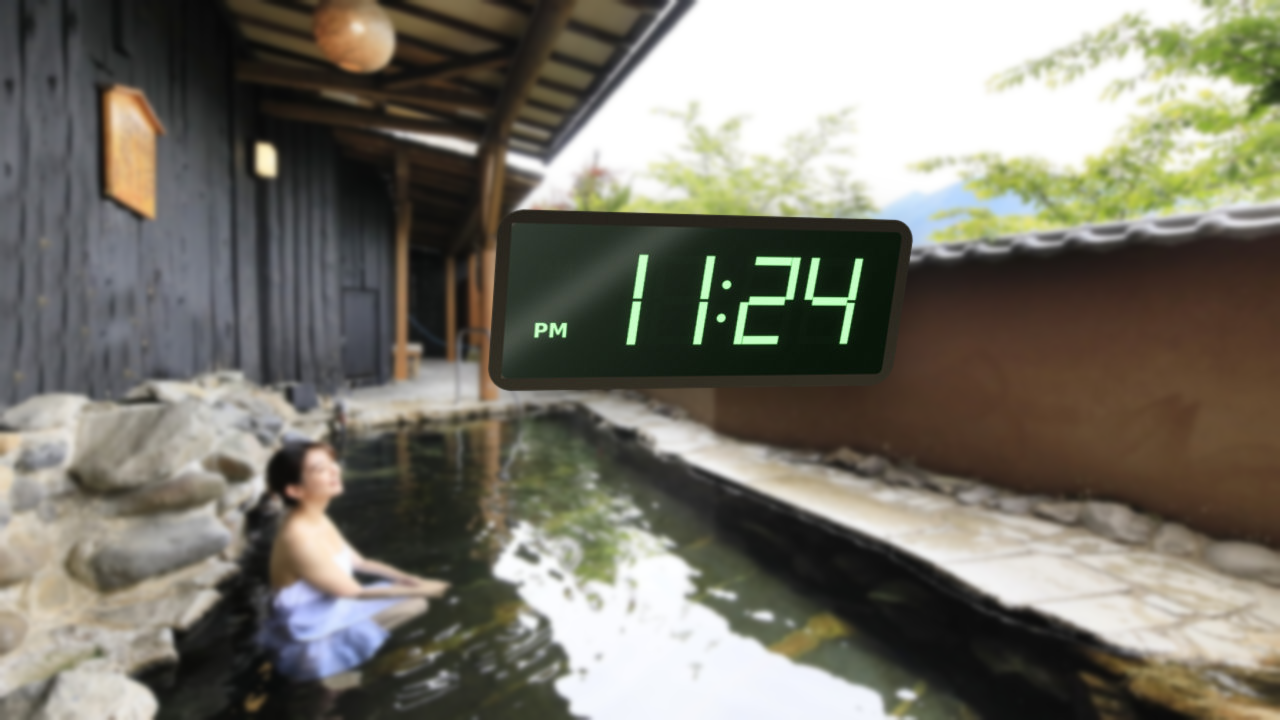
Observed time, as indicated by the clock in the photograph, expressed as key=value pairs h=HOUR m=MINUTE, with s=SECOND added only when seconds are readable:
h=11 m=24
